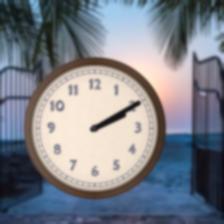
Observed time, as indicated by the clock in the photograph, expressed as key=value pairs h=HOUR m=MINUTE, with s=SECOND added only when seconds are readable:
h=2 m=10
